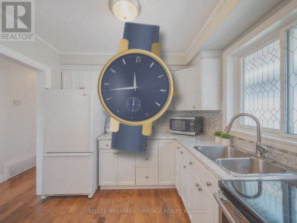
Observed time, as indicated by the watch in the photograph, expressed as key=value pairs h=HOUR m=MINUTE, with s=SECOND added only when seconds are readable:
h=11 m=43
